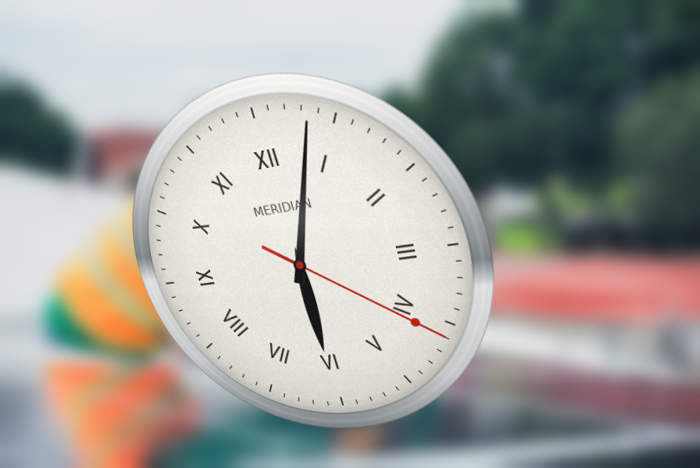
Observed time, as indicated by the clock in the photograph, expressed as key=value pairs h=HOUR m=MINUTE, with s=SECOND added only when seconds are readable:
h=6 m=3 s=21
